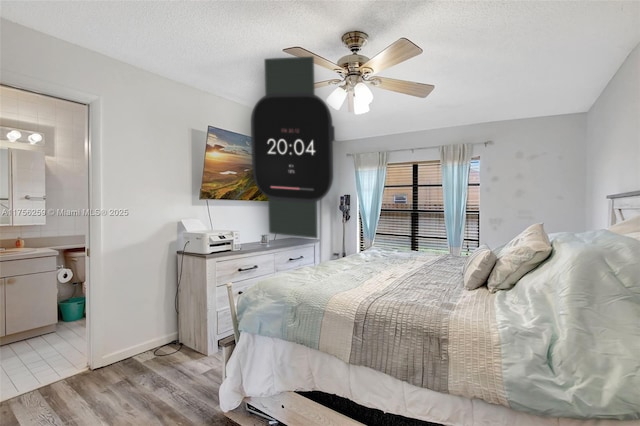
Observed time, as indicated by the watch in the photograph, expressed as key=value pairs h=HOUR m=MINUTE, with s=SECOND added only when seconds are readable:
h=20 m=4
